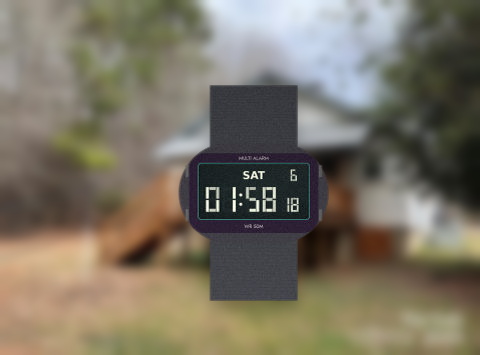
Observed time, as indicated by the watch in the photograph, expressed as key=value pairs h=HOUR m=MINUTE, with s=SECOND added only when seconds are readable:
h=1 m=58 s=18
